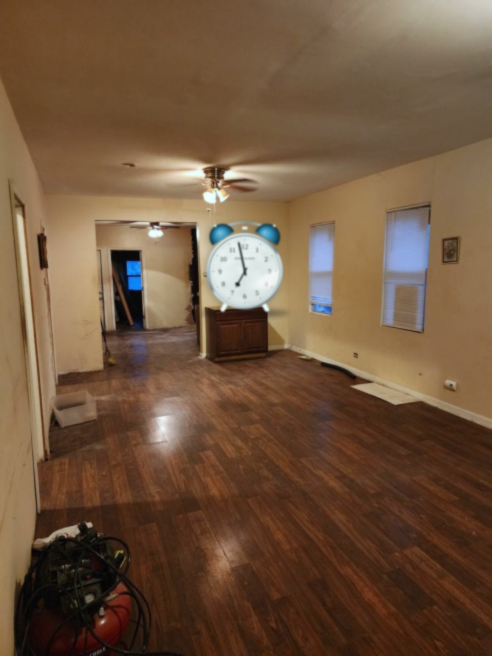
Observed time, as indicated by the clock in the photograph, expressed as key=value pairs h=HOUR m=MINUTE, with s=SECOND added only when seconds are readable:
h=6 m=58
